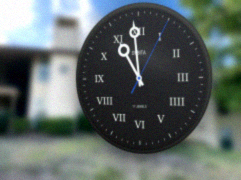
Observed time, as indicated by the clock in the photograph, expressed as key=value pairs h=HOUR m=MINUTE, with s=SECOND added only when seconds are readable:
h=10 m=59 s=5
